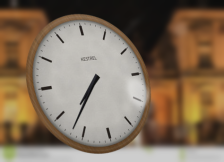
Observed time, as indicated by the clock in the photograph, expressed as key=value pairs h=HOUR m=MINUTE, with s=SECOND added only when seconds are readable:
h=7 m=37
